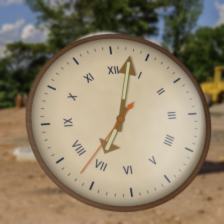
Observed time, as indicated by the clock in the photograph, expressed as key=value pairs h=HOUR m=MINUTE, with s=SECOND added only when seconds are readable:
h=7 m=2 s=37
